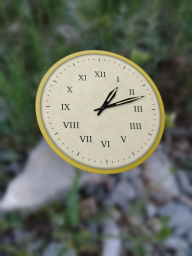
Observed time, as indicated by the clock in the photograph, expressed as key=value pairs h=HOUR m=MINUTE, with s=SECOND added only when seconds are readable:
h=1 m=12
